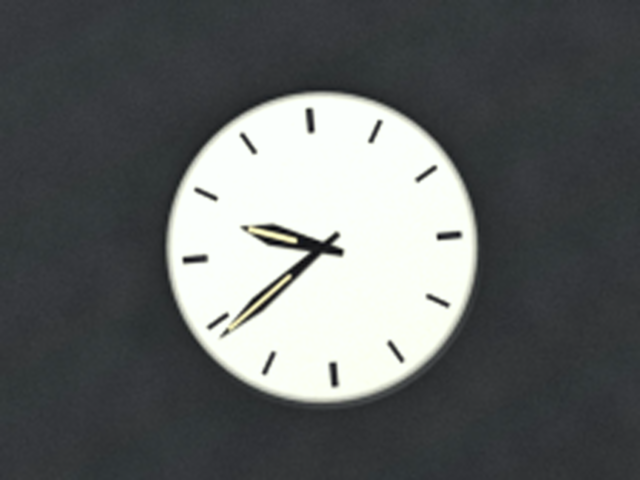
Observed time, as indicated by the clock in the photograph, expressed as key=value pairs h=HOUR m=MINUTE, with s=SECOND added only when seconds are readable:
h=9 m=39
